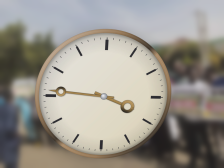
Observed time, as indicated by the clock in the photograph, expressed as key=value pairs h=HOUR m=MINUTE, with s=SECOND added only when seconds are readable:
h=3 m=46
